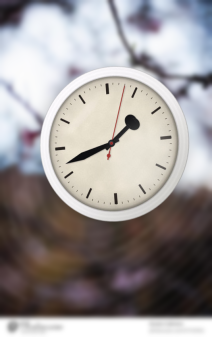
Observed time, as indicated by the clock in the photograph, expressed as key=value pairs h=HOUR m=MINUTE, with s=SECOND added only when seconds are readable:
h=1 m=42 s=3
